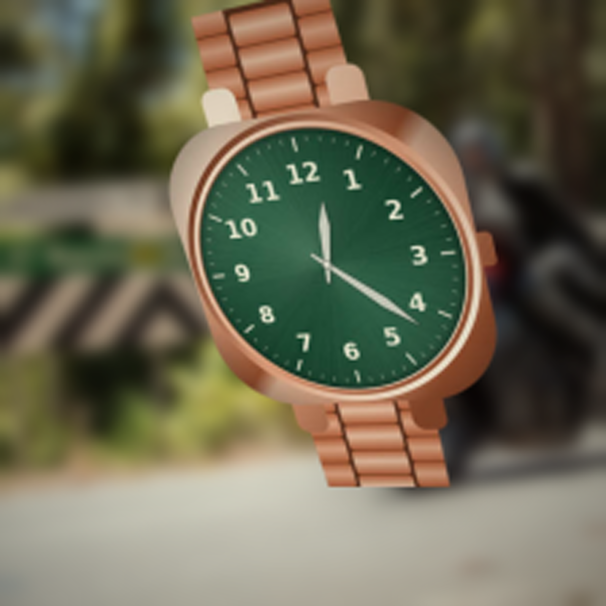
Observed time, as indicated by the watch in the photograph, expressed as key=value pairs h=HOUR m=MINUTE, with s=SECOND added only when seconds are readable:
h=12 m=22
